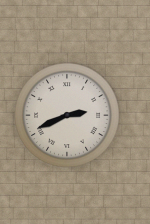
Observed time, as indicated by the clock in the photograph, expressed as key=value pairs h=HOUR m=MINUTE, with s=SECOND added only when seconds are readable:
h=2 m=41
